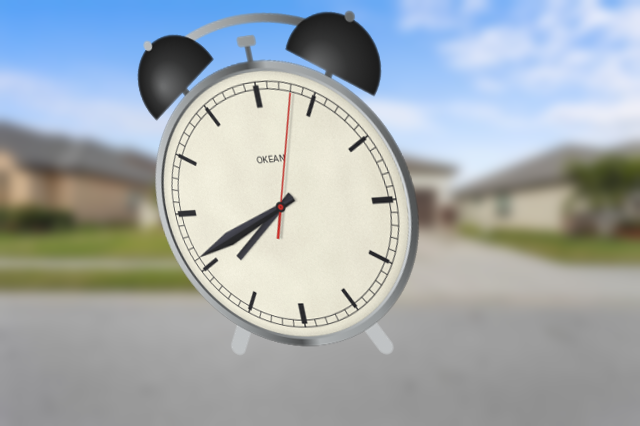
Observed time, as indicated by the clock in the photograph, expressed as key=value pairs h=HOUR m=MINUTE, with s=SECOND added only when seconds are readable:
h=7 m=41 s=3
